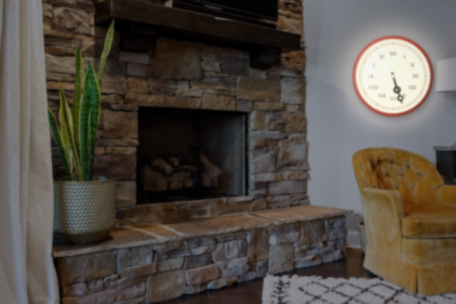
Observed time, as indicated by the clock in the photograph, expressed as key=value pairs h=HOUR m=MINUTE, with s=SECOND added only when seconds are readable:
h=5 m=27
